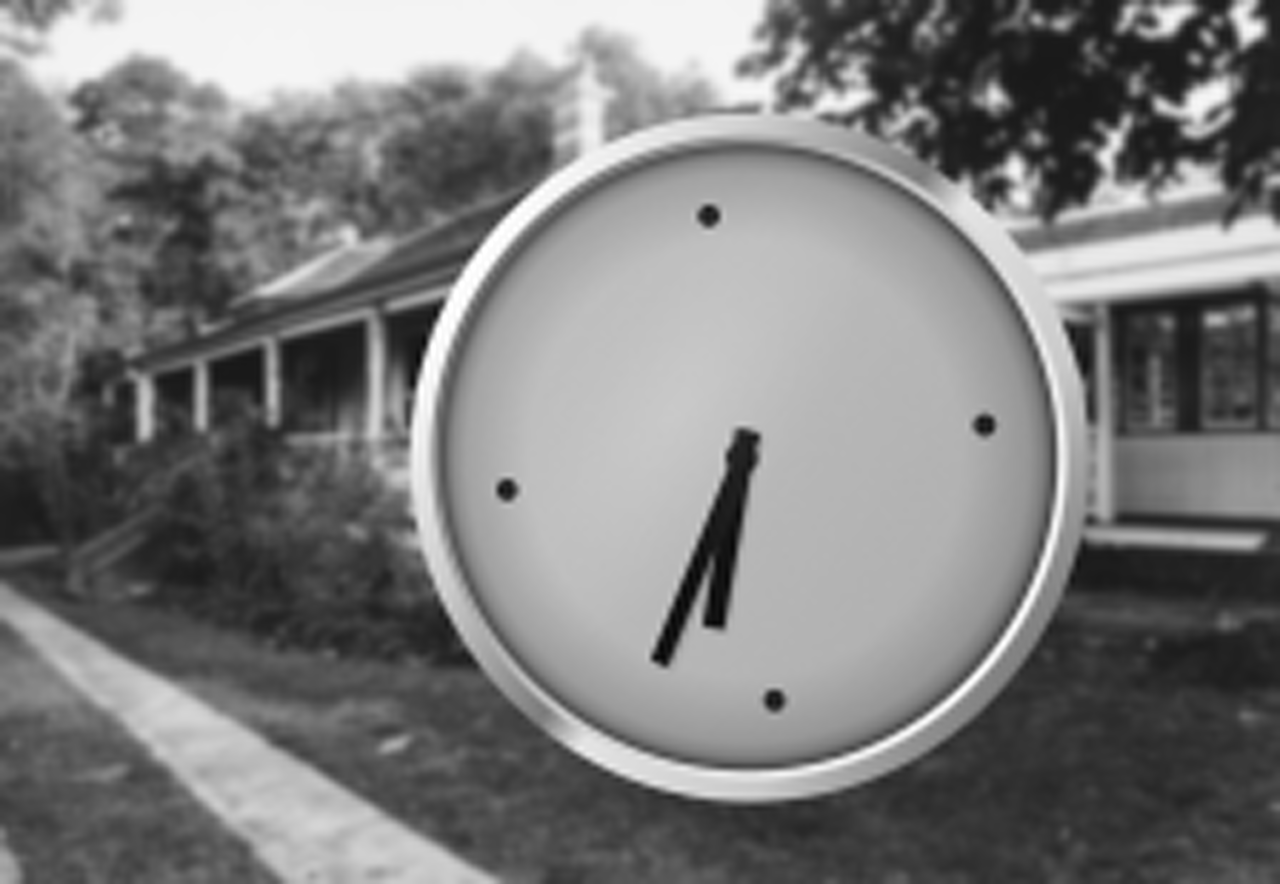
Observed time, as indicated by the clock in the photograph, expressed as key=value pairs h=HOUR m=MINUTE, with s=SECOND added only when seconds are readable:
h=6 m=35
